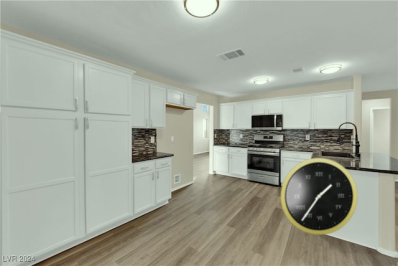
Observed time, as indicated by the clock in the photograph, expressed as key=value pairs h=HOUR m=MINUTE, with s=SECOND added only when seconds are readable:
h=1 m=36
